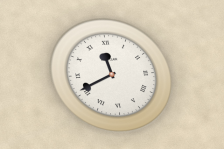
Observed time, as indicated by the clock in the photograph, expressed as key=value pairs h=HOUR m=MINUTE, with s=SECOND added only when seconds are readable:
h=11 m=41
